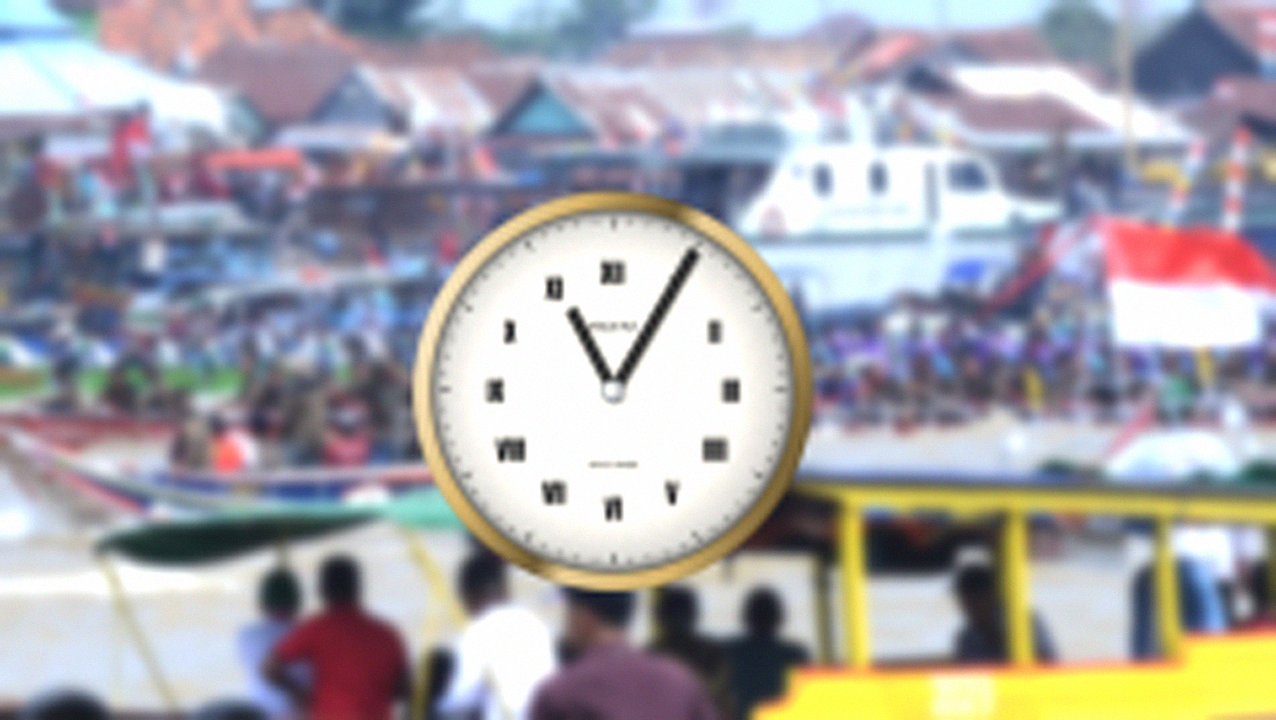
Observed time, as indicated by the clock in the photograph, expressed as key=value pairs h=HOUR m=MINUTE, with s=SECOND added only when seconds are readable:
h=11 m=5
